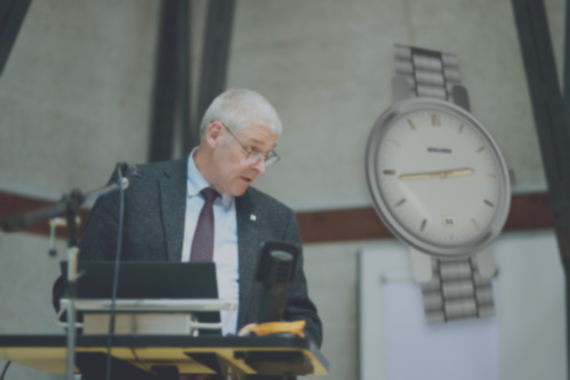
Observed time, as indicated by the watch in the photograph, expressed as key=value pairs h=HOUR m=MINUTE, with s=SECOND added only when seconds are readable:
h=2 m=44
